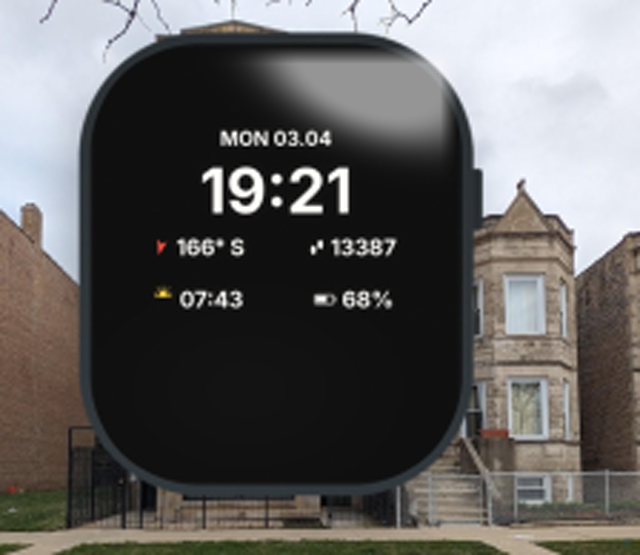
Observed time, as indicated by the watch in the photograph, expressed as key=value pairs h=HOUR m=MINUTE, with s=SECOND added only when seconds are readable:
h=19 m=21
